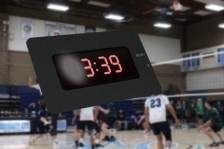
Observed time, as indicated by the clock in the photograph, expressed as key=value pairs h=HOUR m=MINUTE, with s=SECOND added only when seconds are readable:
h=3 m=39
